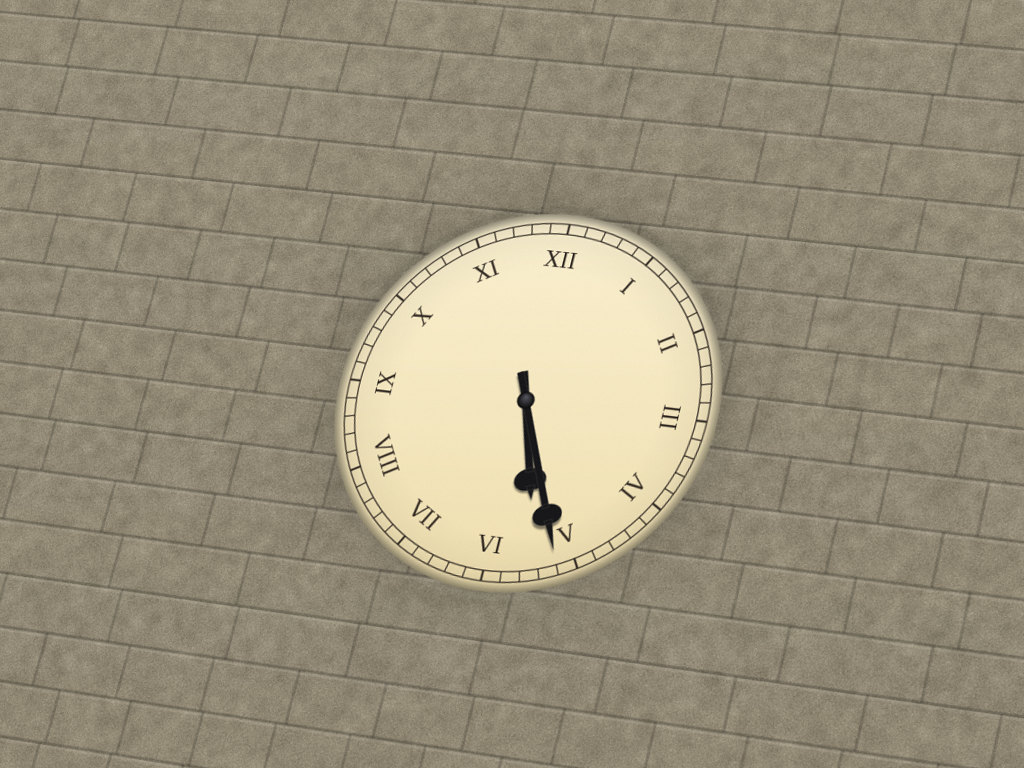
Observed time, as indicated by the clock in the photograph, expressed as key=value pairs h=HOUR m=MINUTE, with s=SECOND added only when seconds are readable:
h=5 m=26
